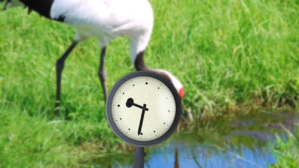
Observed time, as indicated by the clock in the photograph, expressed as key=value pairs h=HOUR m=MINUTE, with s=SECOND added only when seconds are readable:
h=9 m=31
